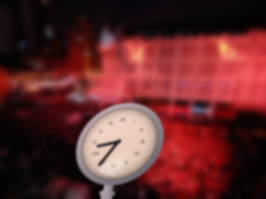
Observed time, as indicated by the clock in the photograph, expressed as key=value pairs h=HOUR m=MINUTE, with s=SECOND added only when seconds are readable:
h=8 m=35
